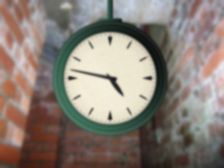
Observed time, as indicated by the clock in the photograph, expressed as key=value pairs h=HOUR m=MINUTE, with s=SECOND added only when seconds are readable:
h=4 m=47
